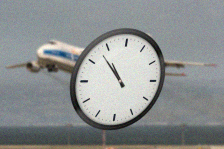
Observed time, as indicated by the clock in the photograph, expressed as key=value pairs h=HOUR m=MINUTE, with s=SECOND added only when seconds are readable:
h=10 m=53
